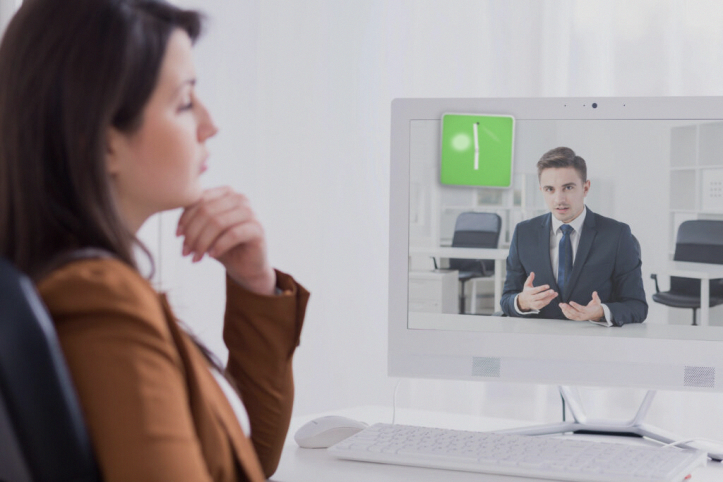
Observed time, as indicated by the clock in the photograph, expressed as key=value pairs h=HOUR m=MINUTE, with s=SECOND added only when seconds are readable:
h=5 m=59
